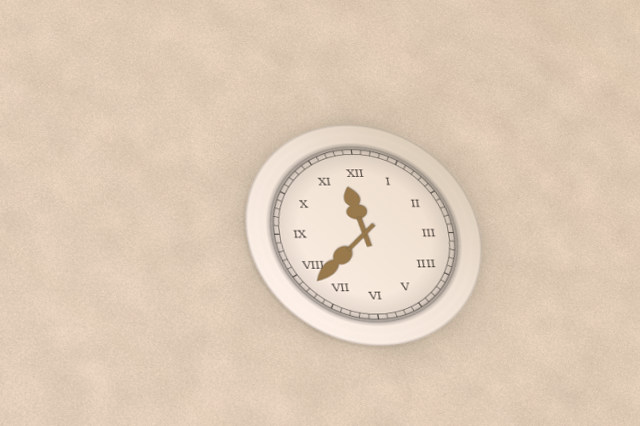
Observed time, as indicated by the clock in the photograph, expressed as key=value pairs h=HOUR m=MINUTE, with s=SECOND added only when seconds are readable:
h=11 m=38
